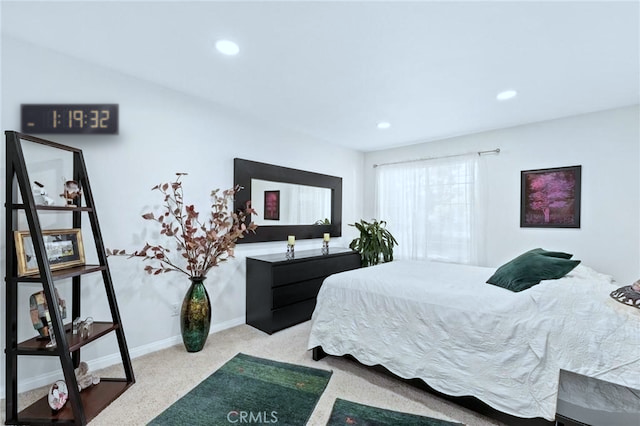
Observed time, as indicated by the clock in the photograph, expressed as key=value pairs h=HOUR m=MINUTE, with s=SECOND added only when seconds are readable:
h=1 m=19 s=32
